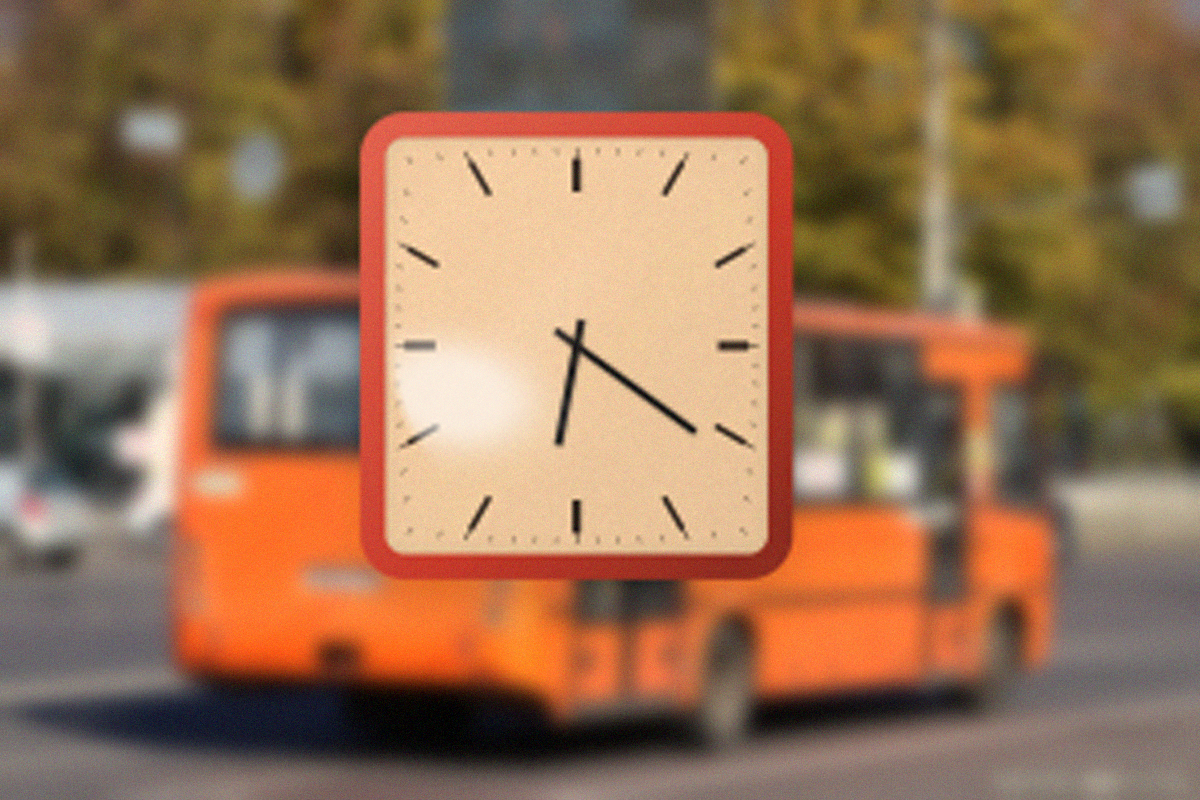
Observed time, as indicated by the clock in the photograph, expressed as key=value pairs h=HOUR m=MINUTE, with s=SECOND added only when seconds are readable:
h=6 m=21
